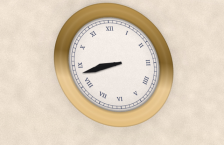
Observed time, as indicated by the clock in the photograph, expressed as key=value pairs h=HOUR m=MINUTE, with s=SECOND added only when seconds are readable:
h=8 m=43
